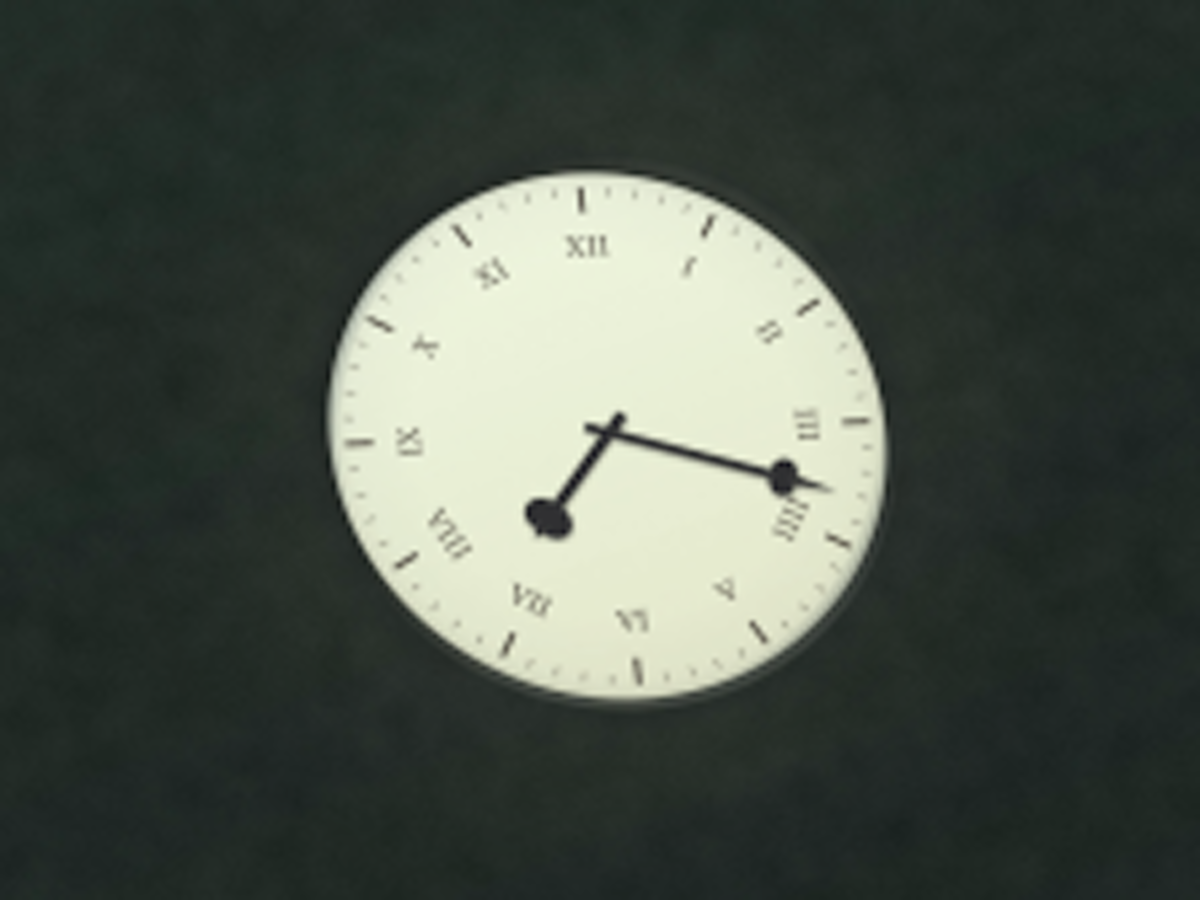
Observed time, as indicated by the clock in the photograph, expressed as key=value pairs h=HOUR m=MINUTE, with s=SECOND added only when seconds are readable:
h=7 m=18
